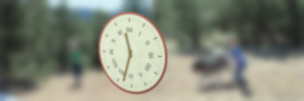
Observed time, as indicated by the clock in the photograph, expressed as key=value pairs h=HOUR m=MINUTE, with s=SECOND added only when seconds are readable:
h=11 m=33
